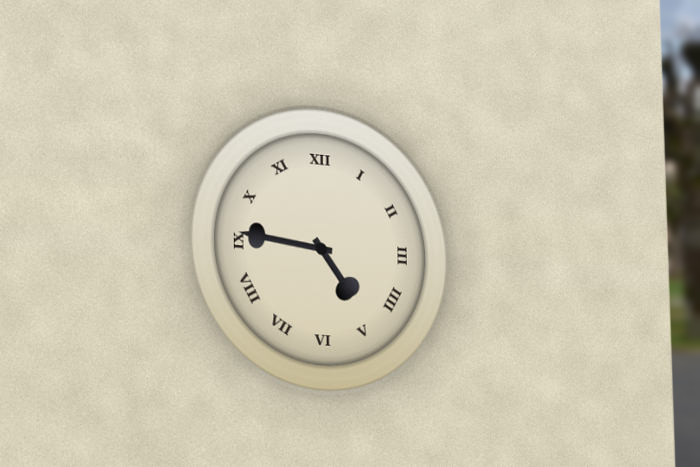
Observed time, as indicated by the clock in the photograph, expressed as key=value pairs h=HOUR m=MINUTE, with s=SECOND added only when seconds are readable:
h=4 m=46
